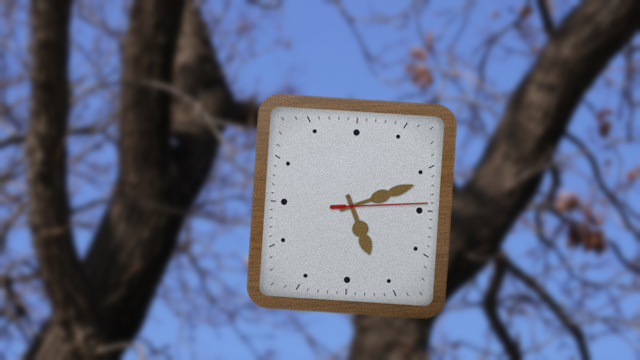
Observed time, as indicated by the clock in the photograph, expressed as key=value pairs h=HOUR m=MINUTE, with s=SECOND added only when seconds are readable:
h=5 m=11 s=14
